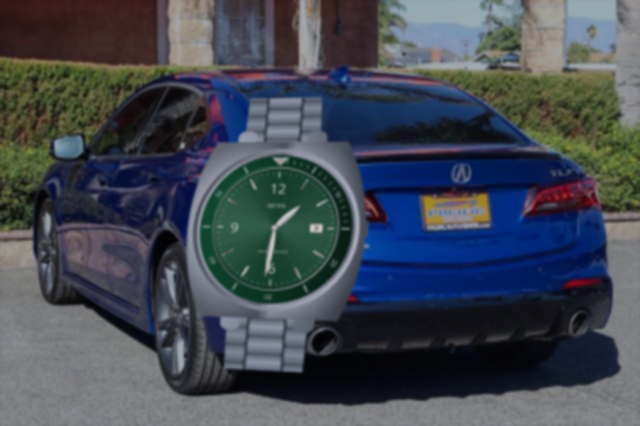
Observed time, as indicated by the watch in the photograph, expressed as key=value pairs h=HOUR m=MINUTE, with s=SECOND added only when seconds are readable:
h=1 m=31
